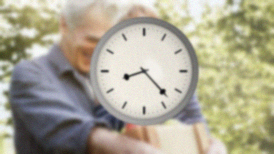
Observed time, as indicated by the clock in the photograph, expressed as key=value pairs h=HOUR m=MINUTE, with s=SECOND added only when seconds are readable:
h=8 m=23
